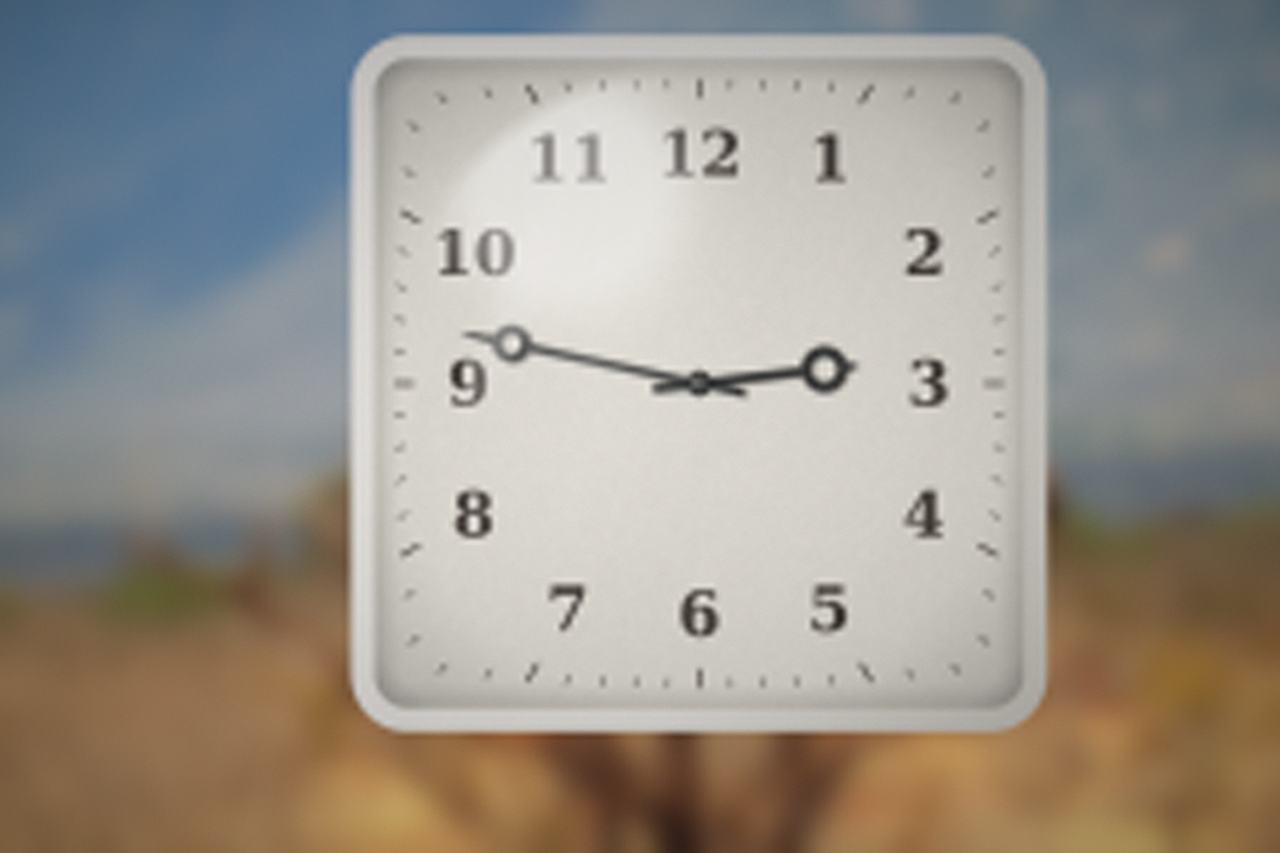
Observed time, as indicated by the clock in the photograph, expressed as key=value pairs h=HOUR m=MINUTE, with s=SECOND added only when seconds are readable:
h=2 m=47
